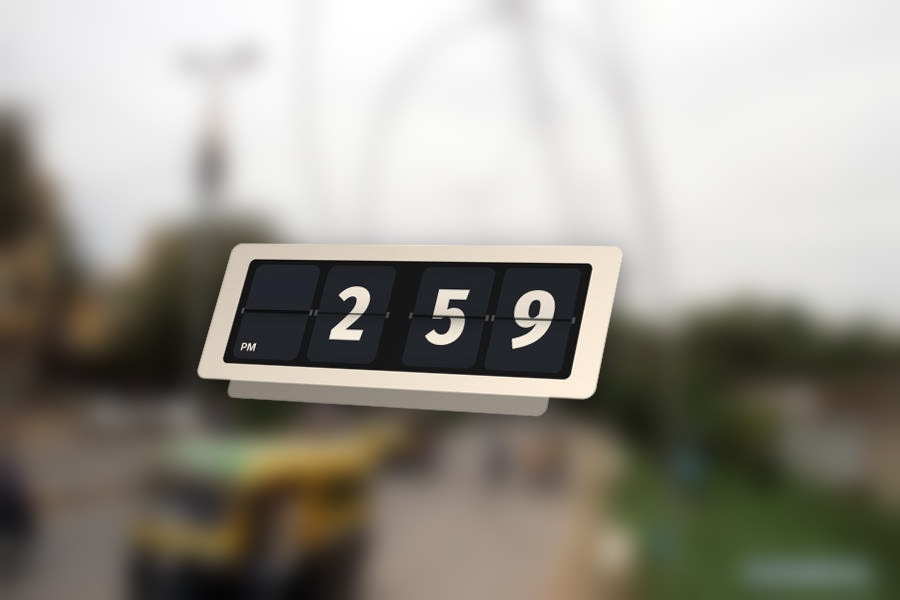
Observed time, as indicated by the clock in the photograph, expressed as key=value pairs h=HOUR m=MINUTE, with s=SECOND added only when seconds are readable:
h=2 m=59
